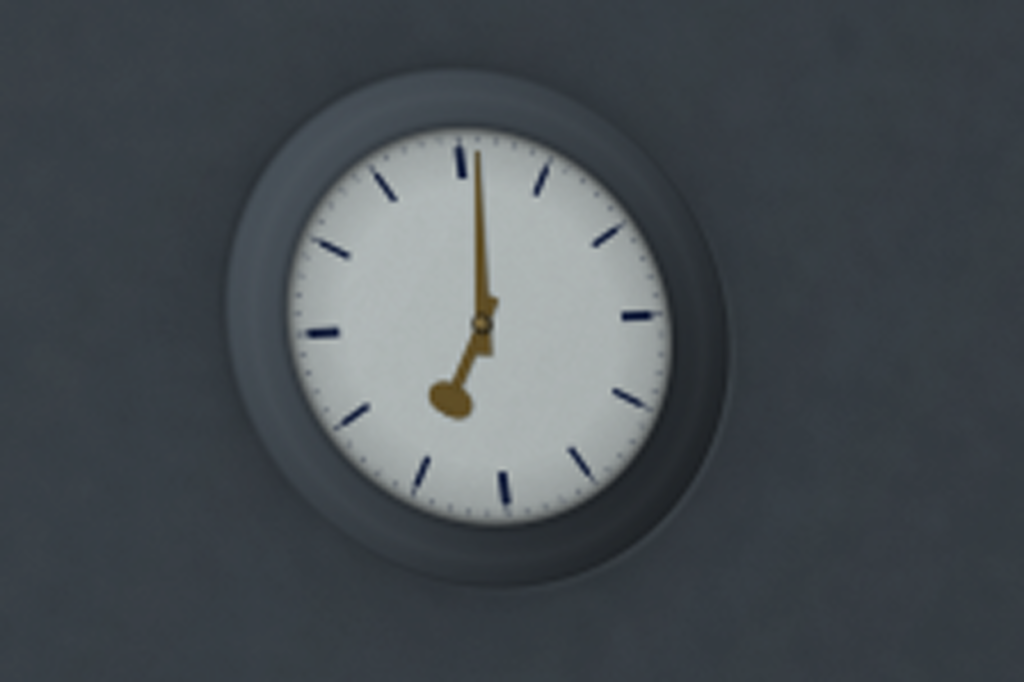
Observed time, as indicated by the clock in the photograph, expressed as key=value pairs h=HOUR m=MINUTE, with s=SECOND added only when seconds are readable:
h=7 m=1
